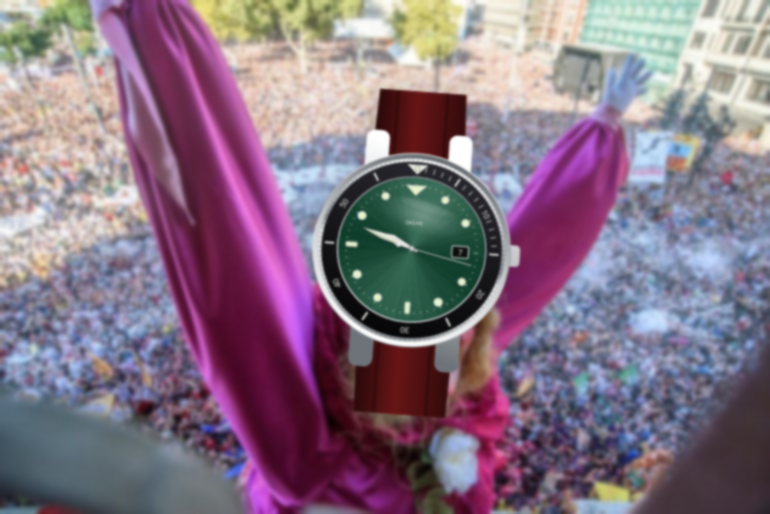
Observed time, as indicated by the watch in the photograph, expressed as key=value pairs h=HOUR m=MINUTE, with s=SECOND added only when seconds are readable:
h=9 m=48 s=17
